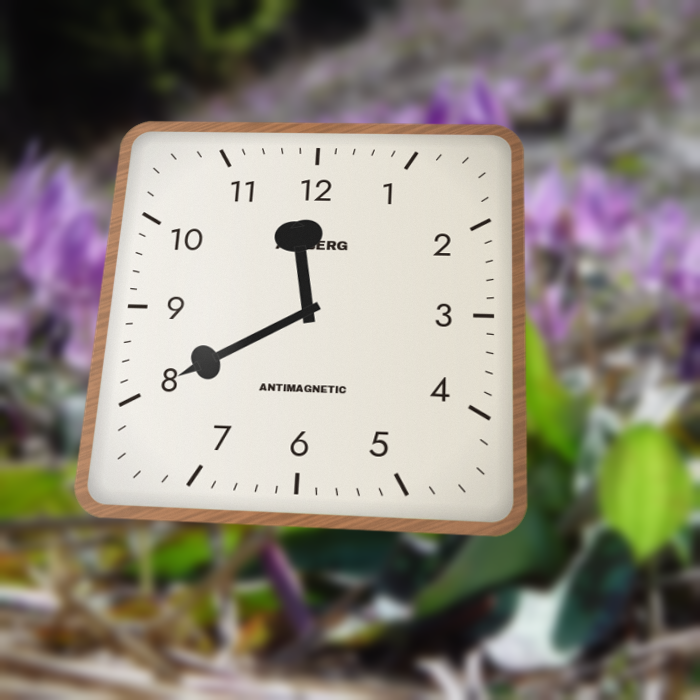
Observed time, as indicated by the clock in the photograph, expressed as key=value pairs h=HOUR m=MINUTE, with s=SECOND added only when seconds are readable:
h=11 m=40
